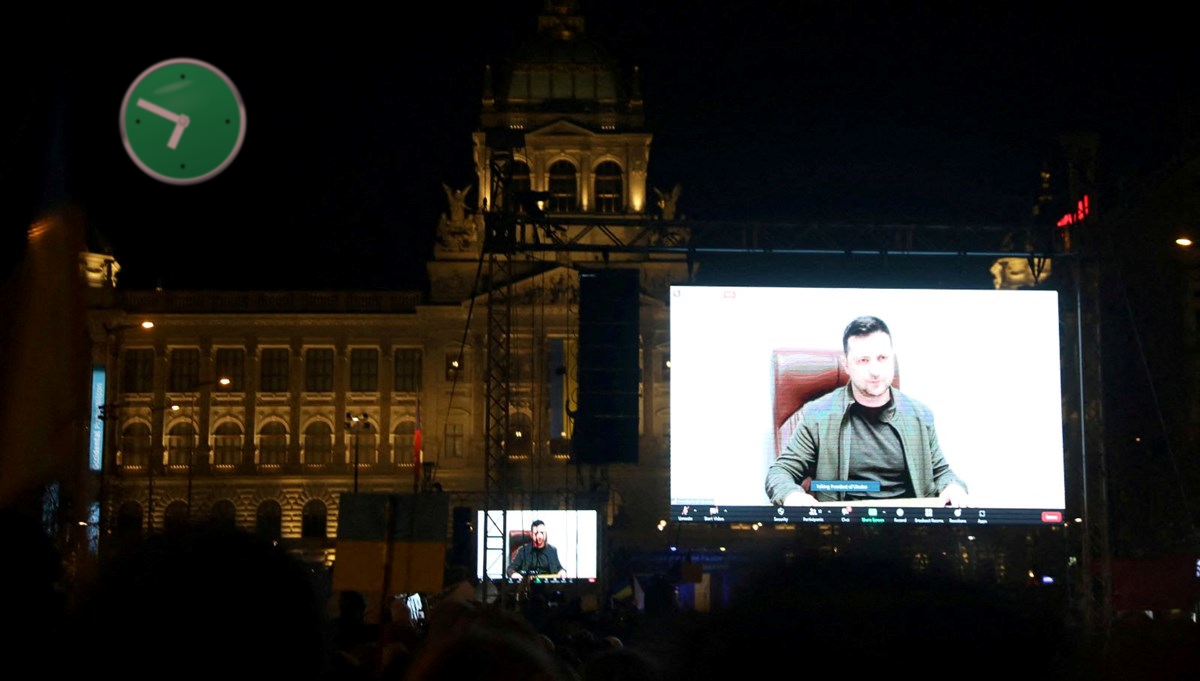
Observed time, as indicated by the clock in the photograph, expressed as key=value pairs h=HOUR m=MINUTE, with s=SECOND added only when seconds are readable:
h=6 m=49
